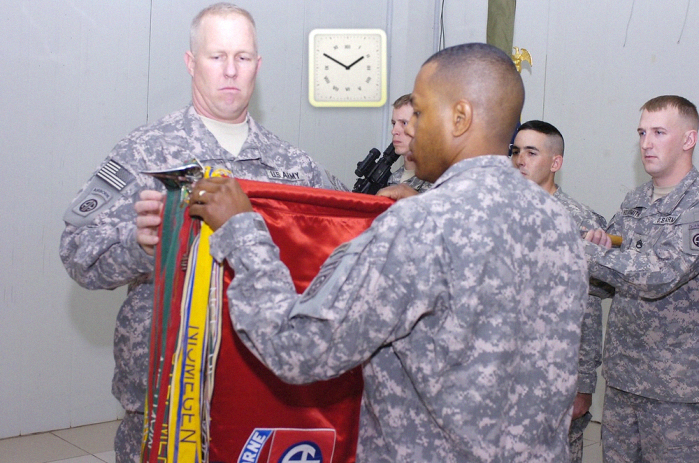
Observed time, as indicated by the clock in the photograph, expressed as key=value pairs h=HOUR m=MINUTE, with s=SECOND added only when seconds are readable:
h=1 m=50
